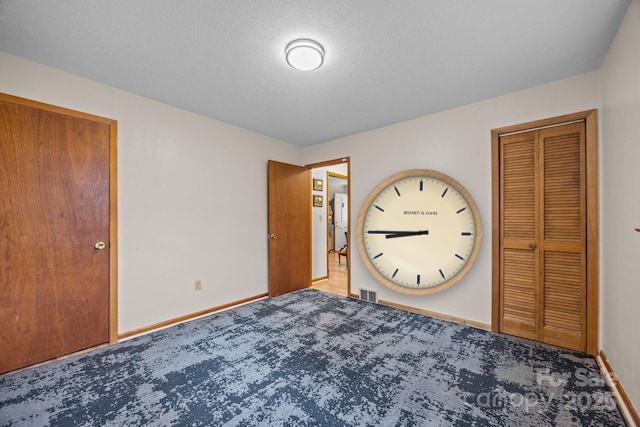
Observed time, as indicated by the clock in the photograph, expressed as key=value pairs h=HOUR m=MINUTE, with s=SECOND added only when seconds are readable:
h=8 m=45
